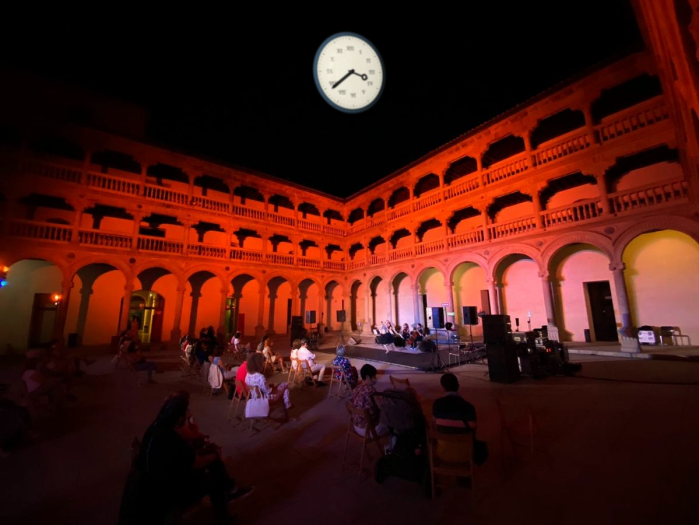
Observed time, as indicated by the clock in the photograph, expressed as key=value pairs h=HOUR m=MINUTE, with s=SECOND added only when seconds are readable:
h=3 m=39
